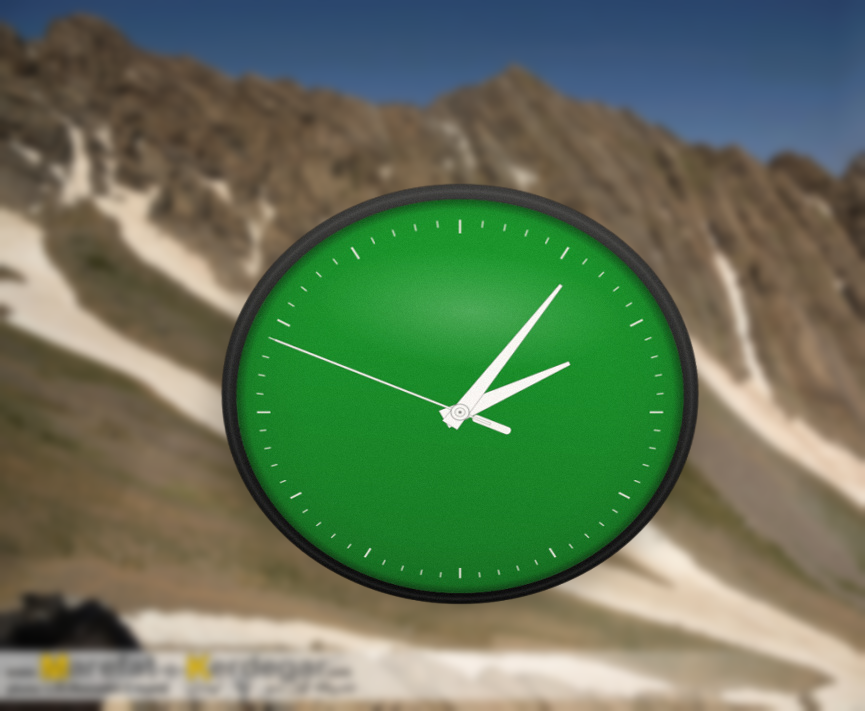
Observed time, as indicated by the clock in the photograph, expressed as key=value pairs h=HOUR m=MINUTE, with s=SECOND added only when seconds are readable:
h=2 m=5 s=49
